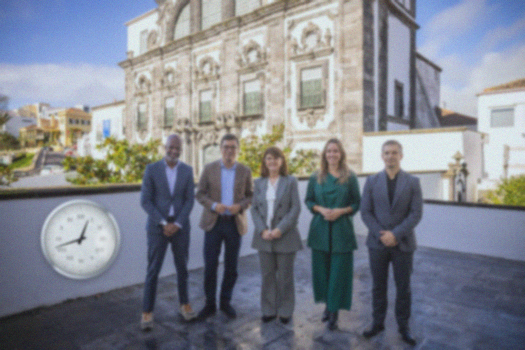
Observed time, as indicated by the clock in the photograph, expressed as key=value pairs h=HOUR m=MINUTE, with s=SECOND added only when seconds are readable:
h=12 m=42
